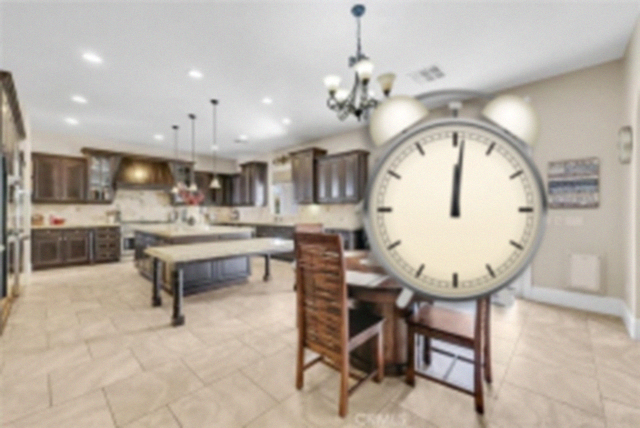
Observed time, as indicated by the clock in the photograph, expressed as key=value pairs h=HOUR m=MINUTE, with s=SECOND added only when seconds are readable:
h=12 m=1
